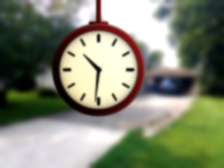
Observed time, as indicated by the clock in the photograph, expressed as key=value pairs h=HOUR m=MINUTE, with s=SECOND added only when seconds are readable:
h=10 m=31
